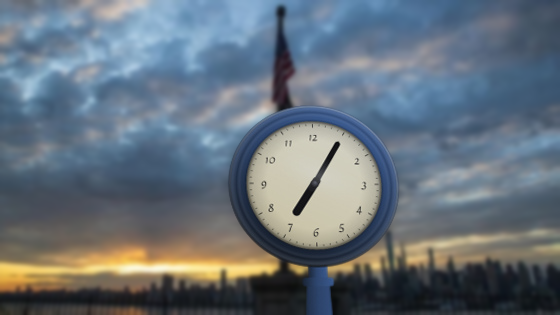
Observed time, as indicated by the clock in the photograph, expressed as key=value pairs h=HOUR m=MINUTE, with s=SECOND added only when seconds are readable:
h=7 m=5
